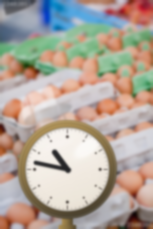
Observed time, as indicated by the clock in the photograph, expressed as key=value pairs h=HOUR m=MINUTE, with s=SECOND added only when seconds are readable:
h=10 m=47
